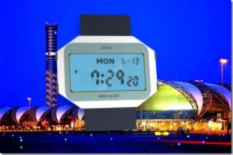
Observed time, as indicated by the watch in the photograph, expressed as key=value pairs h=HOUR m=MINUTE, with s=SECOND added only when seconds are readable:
h=7 m=29 s=20
